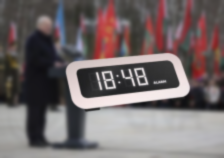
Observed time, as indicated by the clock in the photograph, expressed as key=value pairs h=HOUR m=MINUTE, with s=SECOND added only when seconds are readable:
h=18 m=48
